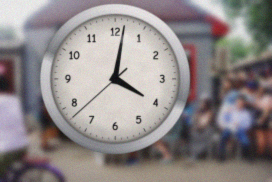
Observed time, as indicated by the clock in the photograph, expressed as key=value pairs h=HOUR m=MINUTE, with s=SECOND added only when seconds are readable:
h=4 m=1 s=38
